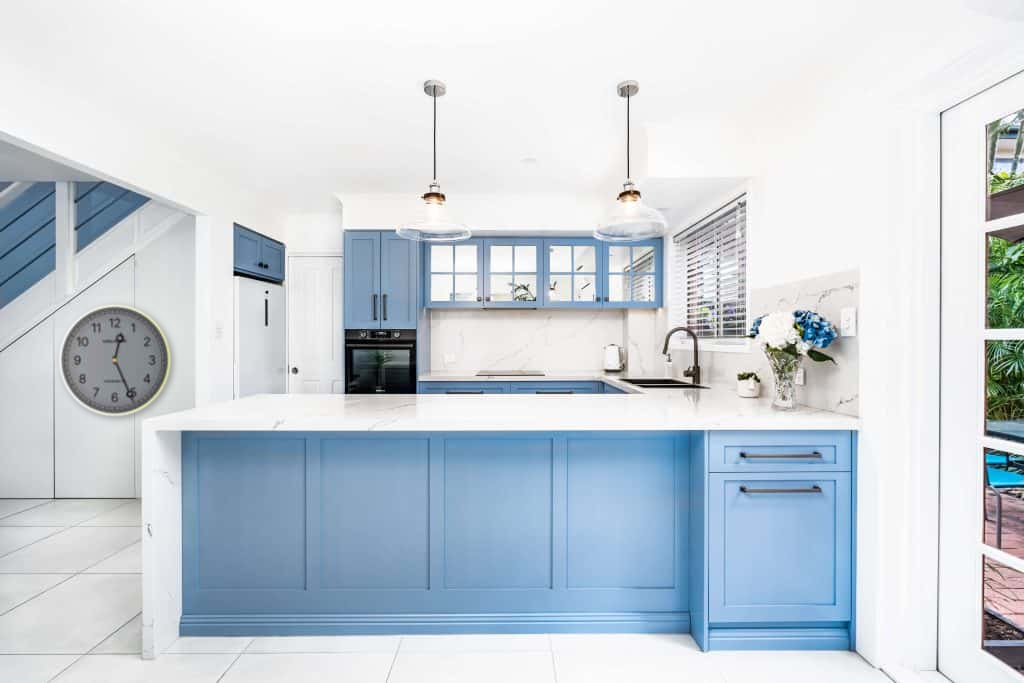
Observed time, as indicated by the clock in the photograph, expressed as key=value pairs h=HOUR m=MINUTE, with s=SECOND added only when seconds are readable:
h=12 m=26
